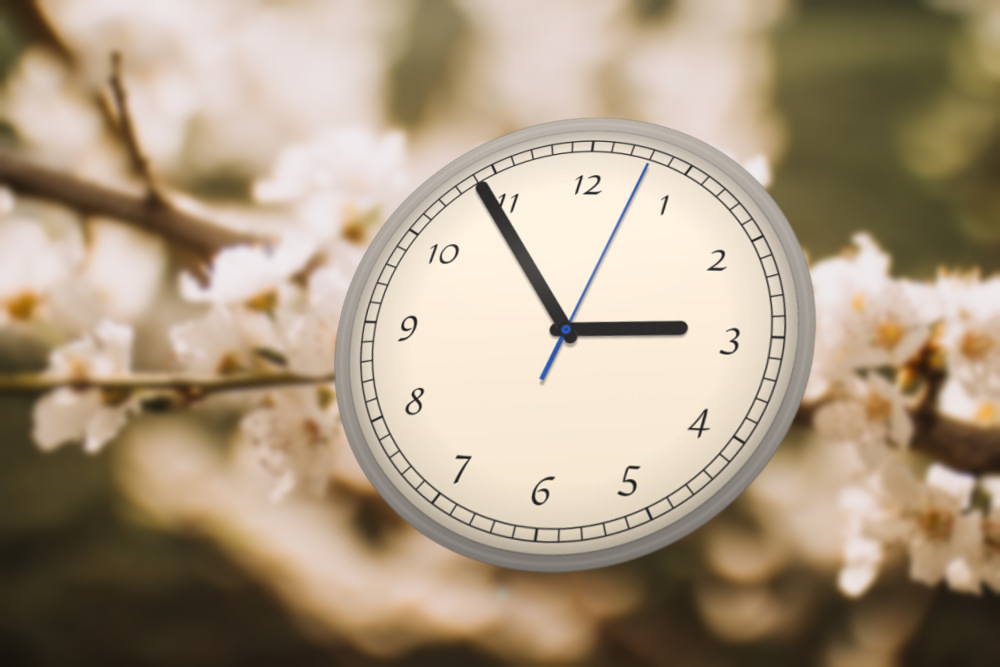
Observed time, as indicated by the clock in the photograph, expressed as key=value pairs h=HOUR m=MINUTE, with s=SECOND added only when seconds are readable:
h=2 m=54 s=3
